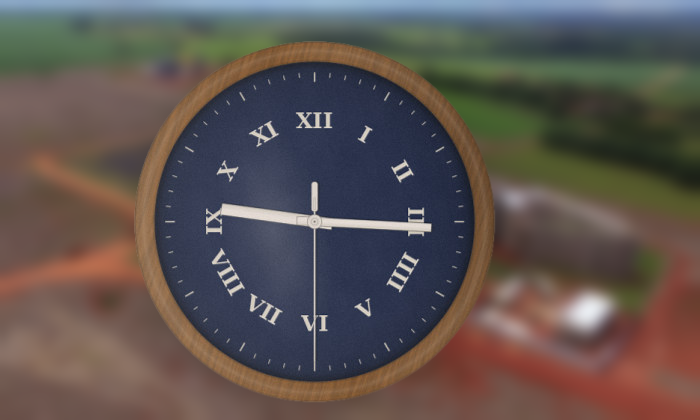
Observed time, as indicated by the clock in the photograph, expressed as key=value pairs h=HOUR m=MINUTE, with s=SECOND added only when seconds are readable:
h=9 m=15 s=30
